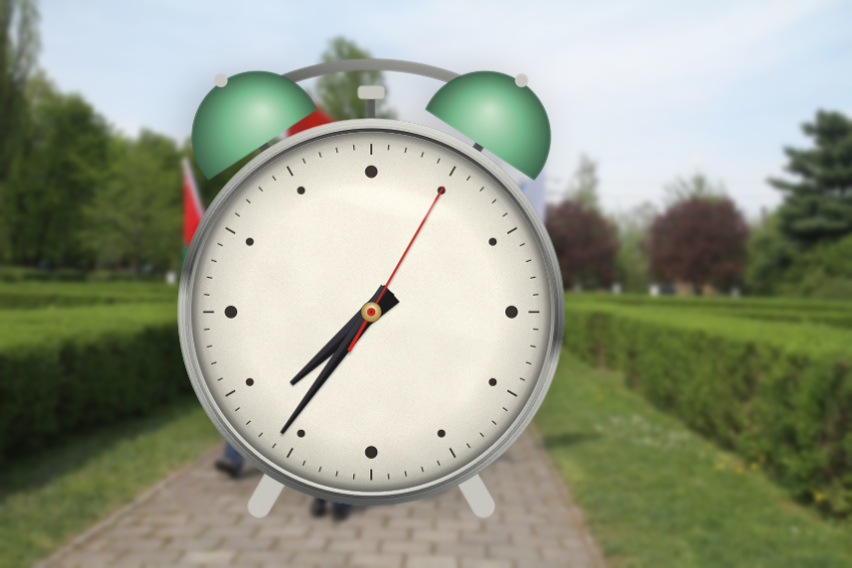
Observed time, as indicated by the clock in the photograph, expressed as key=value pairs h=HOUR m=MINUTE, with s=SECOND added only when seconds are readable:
h=7 m=36 s=5
